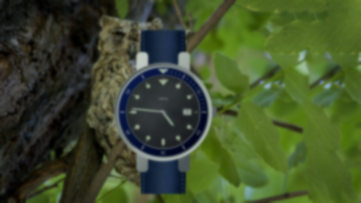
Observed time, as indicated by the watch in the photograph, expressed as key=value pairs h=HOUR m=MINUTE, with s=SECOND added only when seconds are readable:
h=4 m=46
